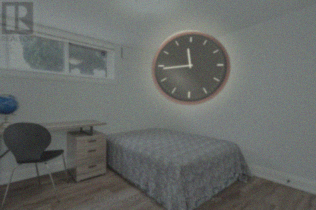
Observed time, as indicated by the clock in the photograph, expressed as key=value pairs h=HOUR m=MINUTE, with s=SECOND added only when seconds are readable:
h=11 m=44
